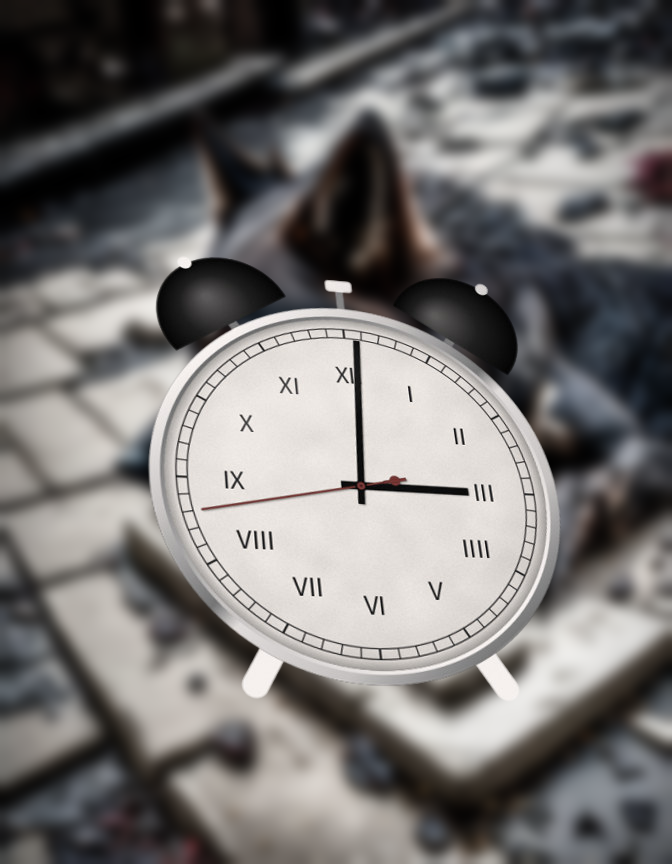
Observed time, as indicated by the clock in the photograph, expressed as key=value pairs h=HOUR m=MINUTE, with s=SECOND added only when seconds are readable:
h=3 m=0 s=43
